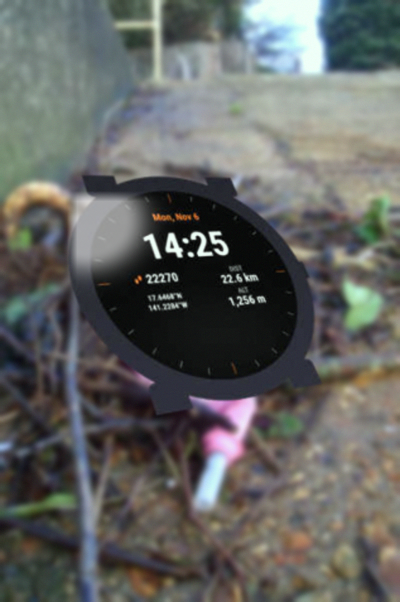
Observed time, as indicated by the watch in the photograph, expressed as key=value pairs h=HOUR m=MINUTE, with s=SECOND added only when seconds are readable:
h=14 m=25
